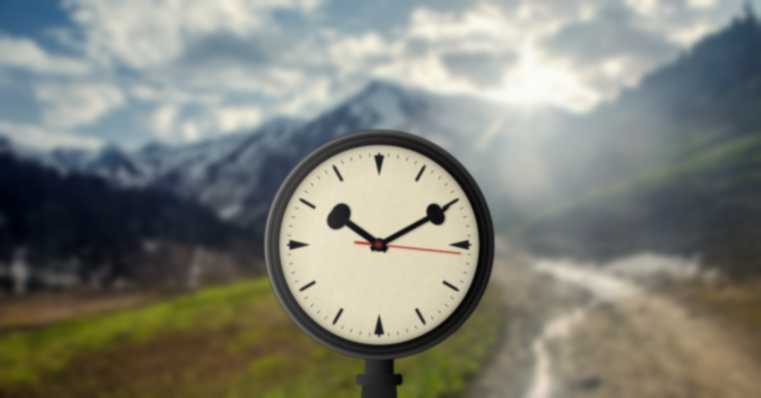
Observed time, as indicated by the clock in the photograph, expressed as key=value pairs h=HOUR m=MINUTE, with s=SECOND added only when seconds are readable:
h=10 m=10 s=16
